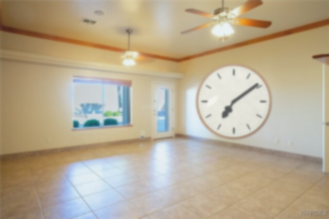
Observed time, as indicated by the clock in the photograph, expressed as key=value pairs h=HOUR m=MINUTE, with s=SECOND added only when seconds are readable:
h=7 m=9
